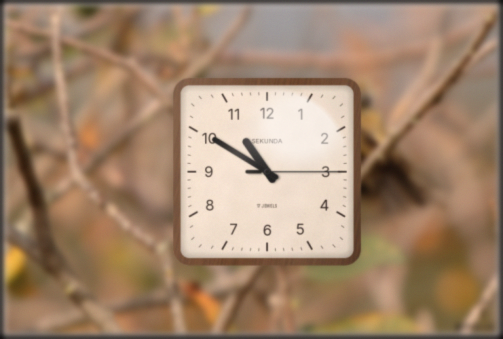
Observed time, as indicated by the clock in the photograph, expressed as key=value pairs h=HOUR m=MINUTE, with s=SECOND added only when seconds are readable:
h=10 m=50 s=15
